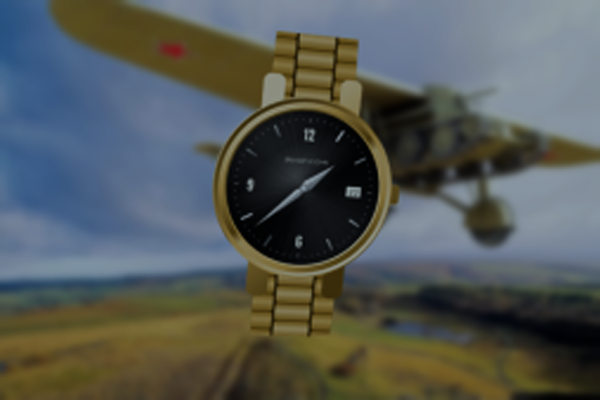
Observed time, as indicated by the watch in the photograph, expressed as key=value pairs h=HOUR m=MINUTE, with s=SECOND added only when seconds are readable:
h=1 m=38
